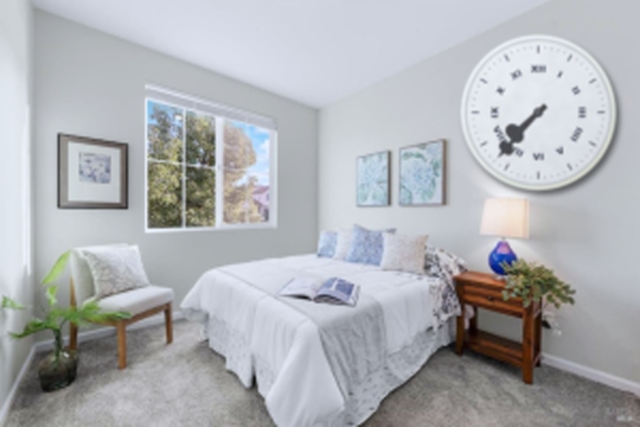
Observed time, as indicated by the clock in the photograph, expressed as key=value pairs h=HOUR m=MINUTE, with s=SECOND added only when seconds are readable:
h=7 m=37
